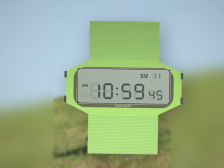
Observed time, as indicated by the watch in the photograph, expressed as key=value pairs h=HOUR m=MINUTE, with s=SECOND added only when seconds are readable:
h=10 m=59 s=45
